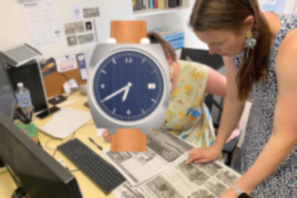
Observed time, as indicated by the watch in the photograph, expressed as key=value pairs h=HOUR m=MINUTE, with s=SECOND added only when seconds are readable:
h=6 m=40
